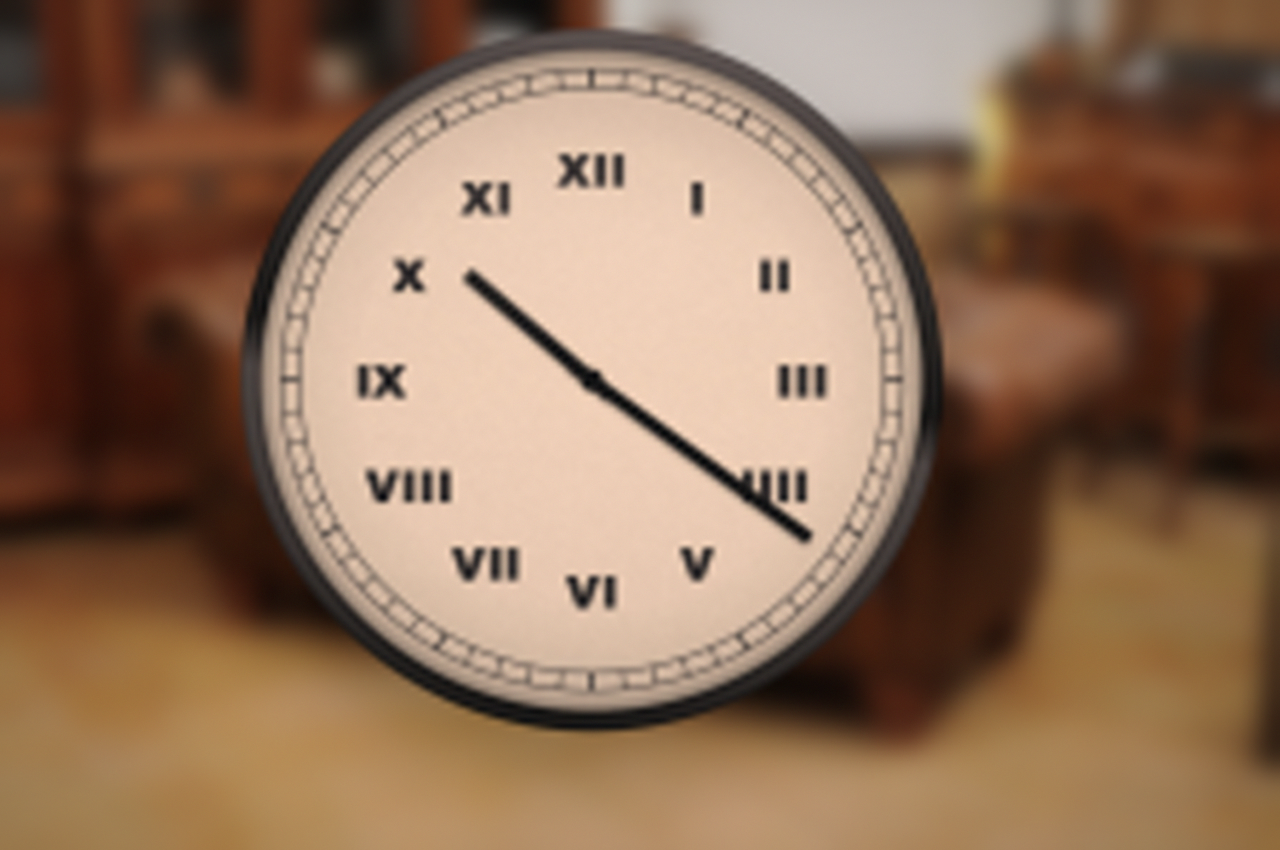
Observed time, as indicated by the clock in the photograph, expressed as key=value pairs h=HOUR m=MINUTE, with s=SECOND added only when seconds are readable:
h=10 m=21
